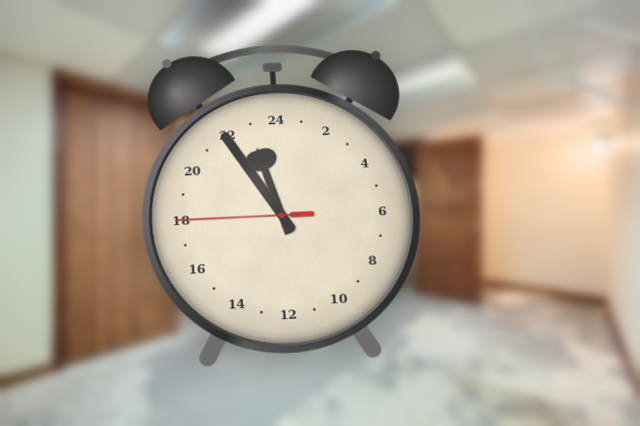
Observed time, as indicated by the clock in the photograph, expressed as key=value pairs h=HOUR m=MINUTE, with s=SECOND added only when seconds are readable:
h=22 m=54 s=45
